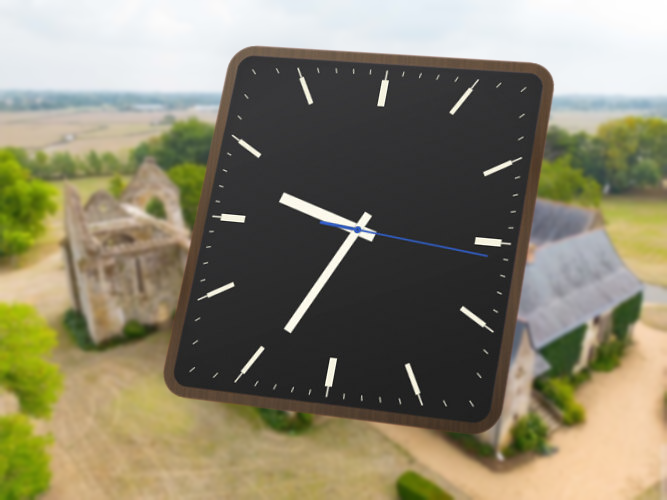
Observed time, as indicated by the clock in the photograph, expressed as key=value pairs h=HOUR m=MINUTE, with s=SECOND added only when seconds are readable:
h=9 m=34 s=16
